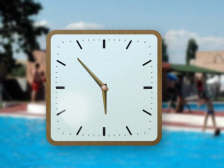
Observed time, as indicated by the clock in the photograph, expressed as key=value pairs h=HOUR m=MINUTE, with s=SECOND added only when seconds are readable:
h=5 m=53
